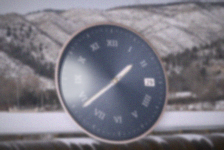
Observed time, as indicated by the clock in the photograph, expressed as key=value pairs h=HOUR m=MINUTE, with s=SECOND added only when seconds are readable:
h=1 m=39
